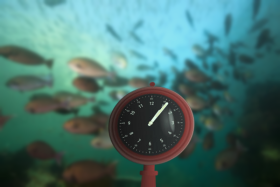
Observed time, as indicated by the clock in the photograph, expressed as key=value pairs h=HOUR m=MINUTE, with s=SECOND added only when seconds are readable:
h=1 m=6
